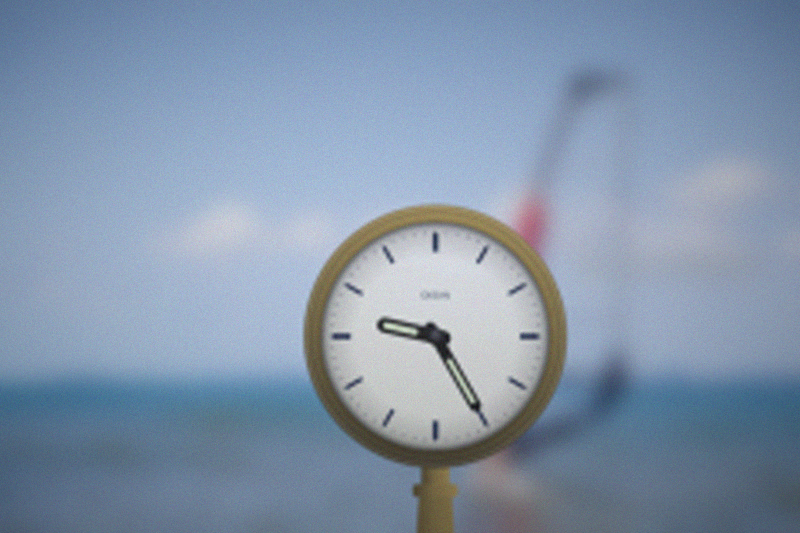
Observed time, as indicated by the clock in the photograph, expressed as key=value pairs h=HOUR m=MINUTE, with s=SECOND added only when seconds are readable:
h=9 m=25
